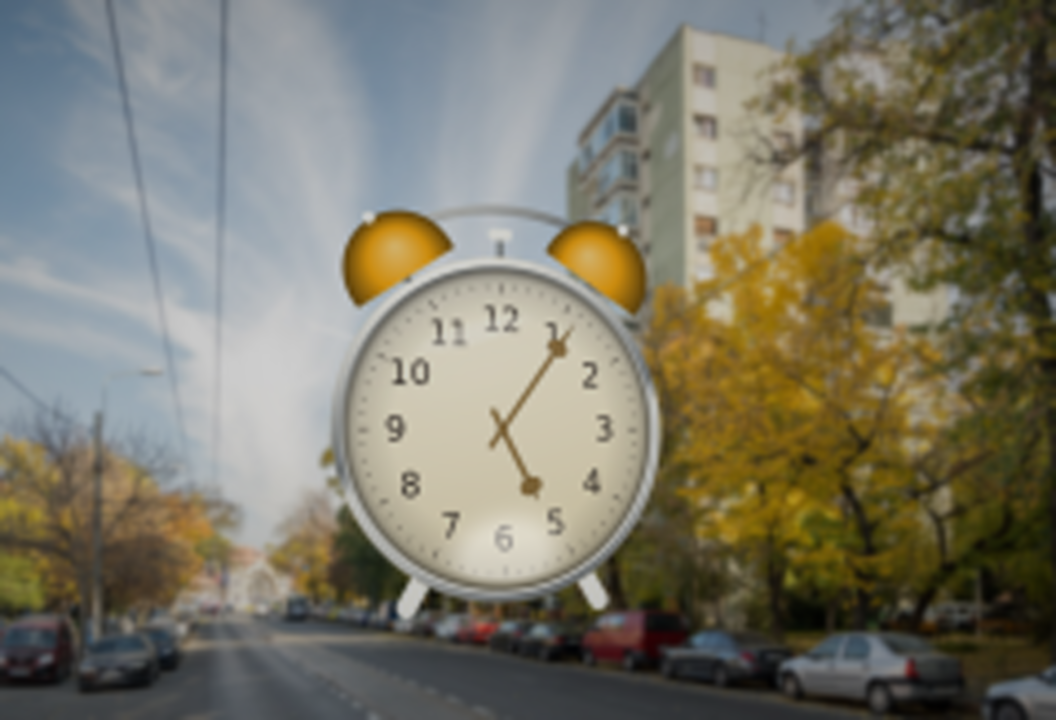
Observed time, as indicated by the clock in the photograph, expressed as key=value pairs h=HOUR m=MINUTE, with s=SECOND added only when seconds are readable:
h=5 m=6
